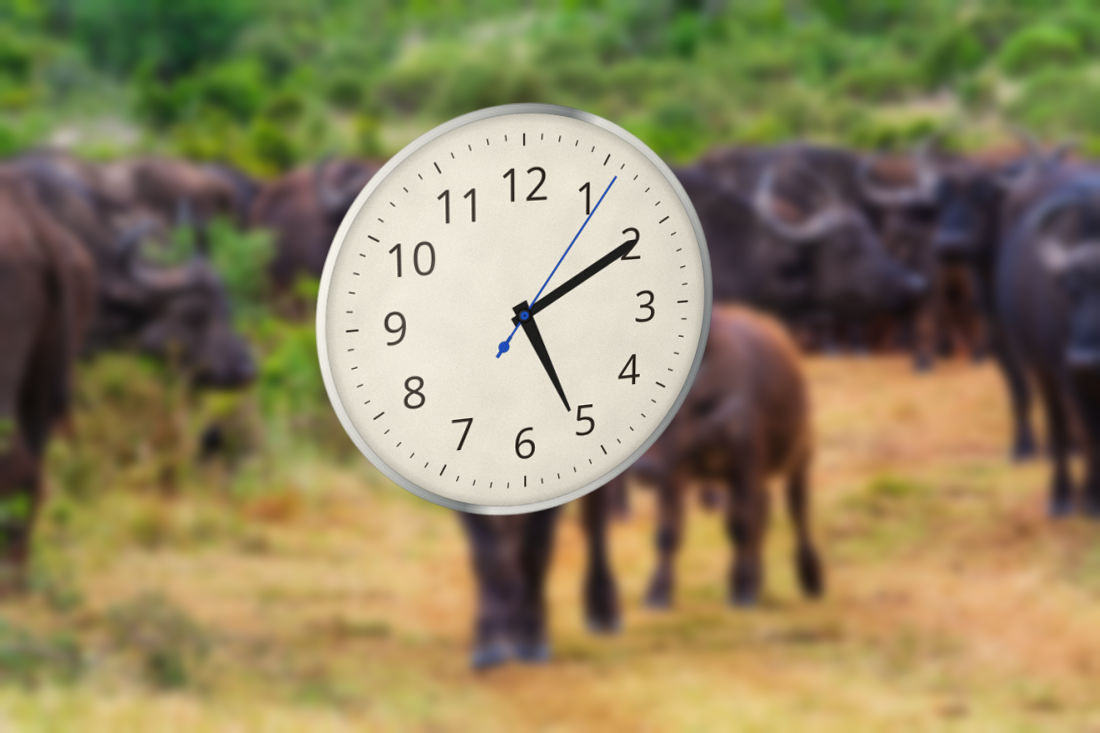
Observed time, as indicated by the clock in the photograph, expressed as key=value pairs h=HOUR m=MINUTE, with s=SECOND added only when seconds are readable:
h=5 m=10 s=6
